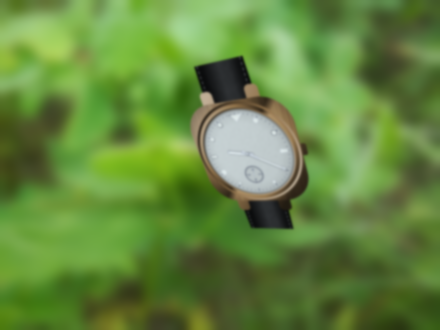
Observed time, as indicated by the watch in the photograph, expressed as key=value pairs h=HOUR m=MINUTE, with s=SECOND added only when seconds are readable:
h=9 m=20
